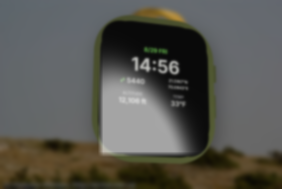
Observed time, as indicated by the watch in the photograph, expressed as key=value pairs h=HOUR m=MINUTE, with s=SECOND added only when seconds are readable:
h=14 m=56
